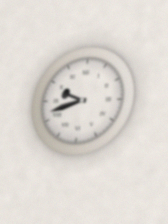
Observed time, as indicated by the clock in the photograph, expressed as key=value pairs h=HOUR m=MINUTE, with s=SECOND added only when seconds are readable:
h=9 m=42
